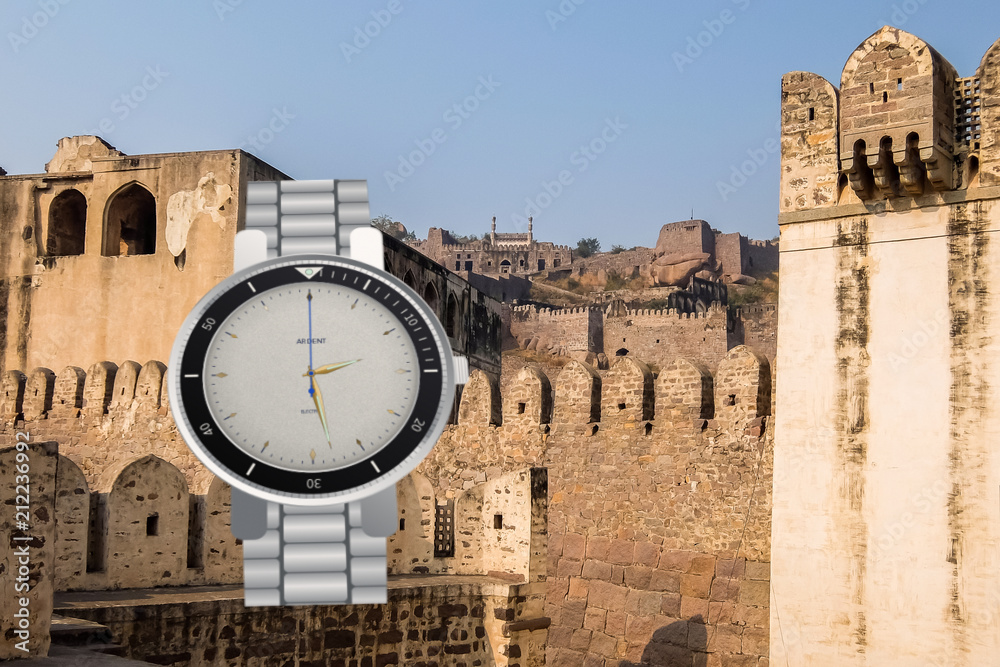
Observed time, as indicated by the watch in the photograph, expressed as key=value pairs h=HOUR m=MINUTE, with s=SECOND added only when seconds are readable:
h=2 m=28 s=0
